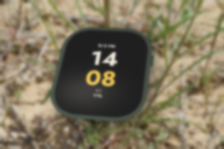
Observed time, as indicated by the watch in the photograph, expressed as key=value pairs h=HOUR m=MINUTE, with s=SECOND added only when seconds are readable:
h=14 m=8
